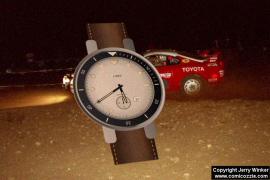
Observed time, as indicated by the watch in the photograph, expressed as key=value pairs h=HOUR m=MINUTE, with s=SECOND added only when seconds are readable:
h=5 m=40
